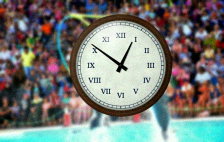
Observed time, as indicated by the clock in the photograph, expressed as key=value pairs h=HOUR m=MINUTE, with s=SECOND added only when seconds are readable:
h=12 m=51
